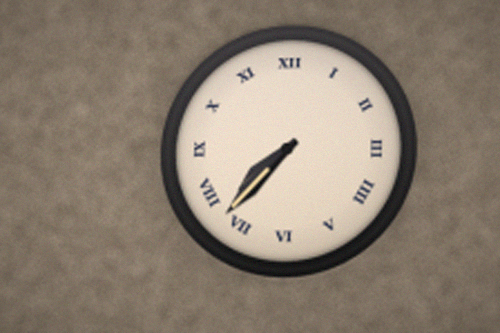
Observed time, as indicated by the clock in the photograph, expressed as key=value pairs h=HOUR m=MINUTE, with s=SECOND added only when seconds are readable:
h=7 m=37
